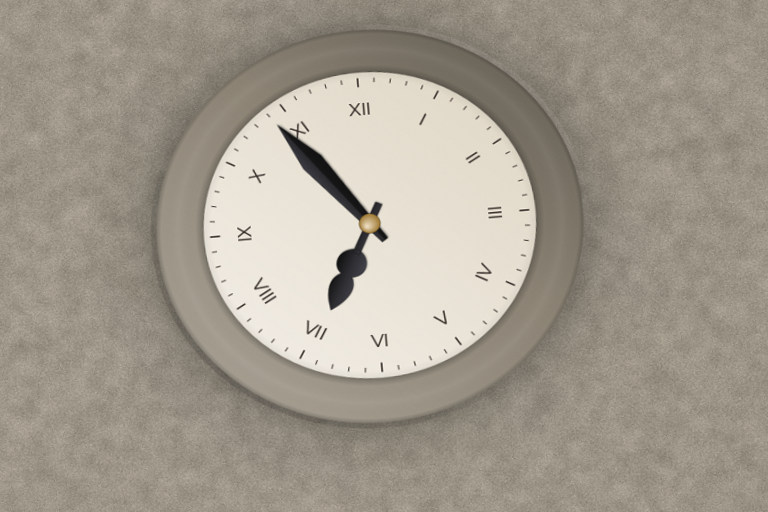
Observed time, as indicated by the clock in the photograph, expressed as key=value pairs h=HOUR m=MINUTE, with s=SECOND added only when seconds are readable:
h=6 m=54
